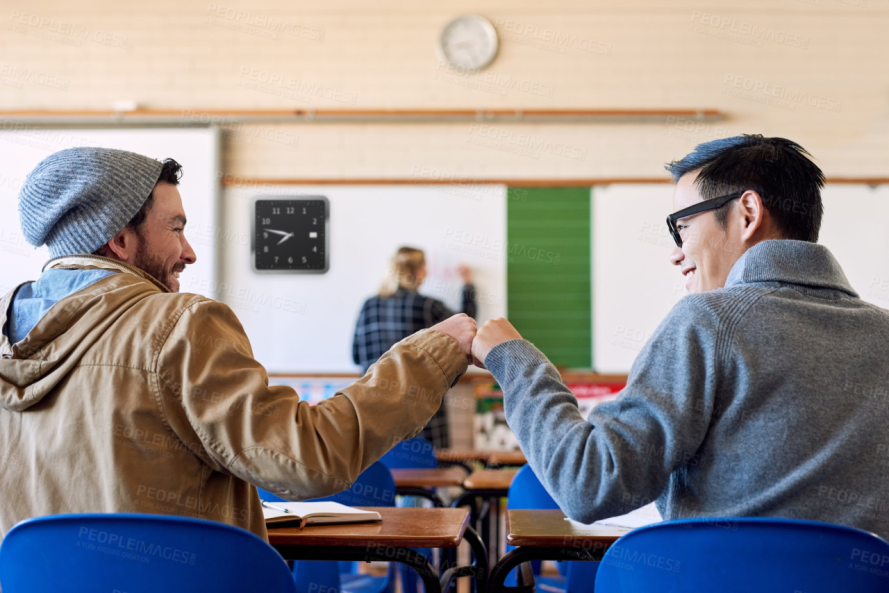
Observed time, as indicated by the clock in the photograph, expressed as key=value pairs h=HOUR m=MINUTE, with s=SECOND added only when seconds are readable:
h=7 m=47
